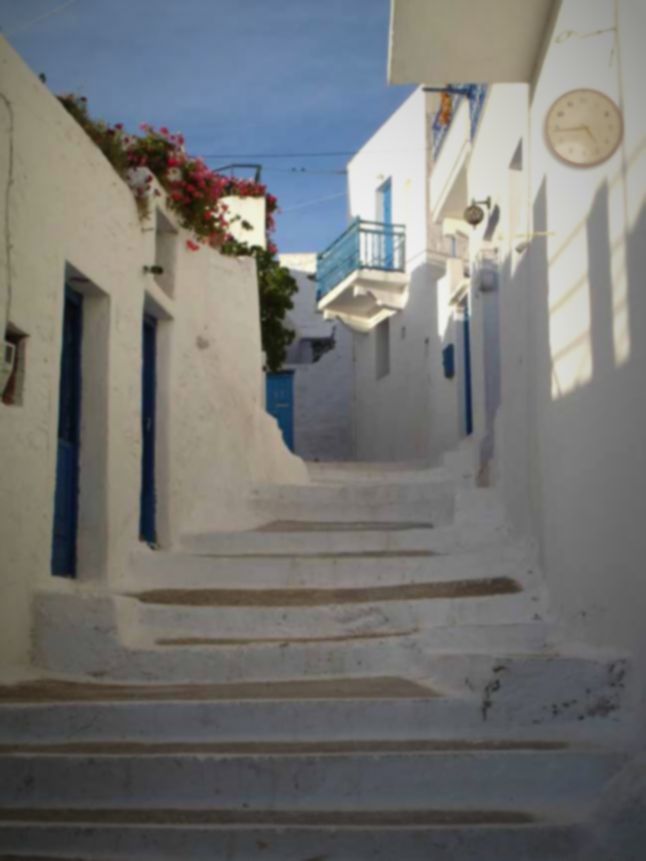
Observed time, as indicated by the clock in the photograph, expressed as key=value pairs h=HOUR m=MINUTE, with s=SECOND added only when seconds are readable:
h=4 m=44
